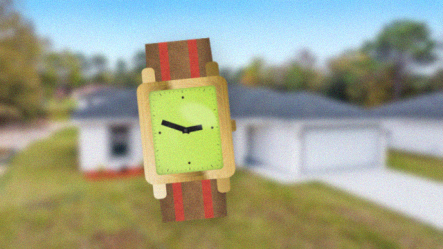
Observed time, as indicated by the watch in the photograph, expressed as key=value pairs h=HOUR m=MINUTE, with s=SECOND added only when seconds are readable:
h=2 m=49
